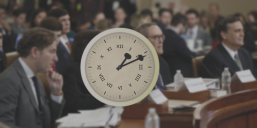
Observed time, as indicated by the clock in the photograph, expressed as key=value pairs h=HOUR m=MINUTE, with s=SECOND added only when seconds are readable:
h=1 m=11
